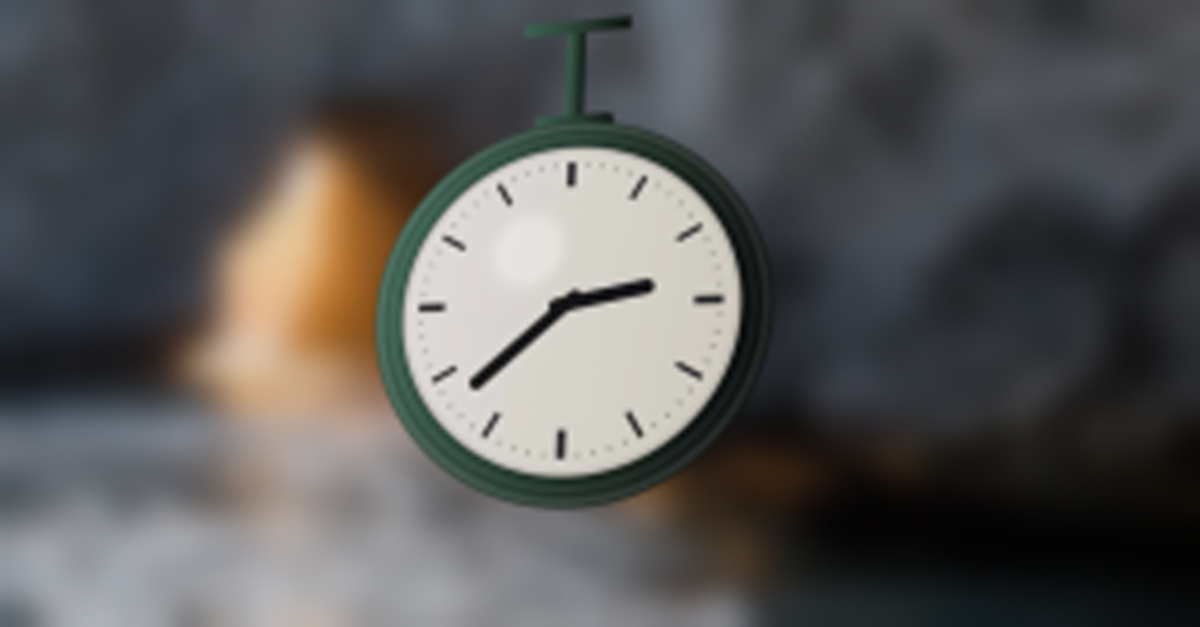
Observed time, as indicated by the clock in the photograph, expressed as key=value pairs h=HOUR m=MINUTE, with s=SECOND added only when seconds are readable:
h=2 m=38
